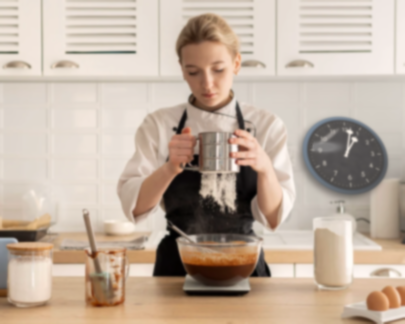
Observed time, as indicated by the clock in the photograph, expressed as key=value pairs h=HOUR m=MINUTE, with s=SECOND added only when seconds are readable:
h=1 m=2
